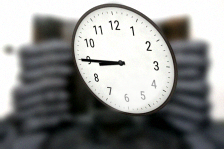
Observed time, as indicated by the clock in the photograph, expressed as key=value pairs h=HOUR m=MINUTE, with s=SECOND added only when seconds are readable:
h=8 m=45
